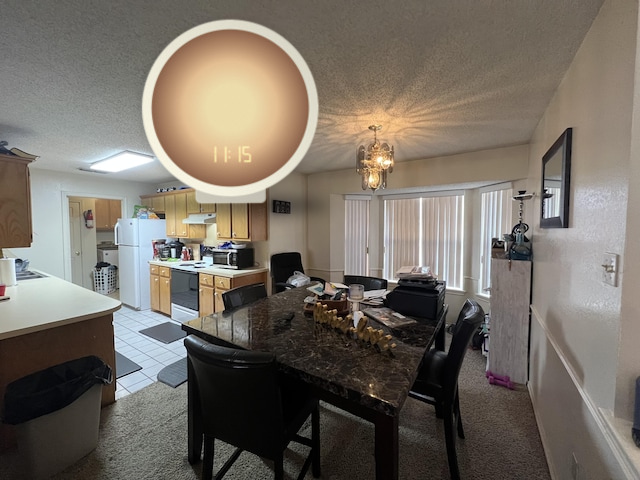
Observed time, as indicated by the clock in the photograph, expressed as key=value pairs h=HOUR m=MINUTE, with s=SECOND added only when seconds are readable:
h=11 m=15
